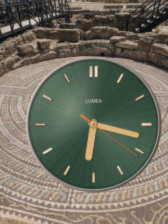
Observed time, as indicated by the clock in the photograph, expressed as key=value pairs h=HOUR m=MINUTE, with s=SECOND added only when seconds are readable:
h=6 m=17 s=21
